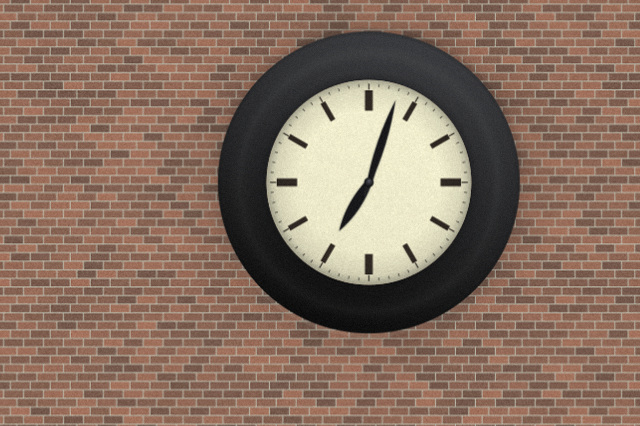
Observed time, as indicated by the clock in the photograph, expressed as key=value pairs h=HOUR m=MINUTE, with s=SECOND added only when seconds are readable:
h=7 m=3
